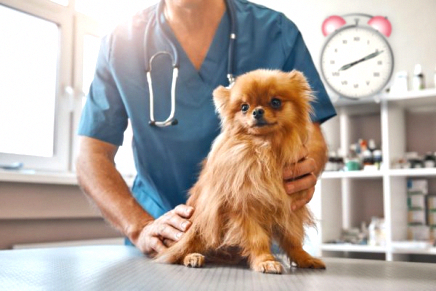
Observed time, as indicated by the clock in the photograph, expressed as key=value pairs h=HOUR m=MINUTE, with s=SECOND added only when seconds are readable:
h=8 m=11
